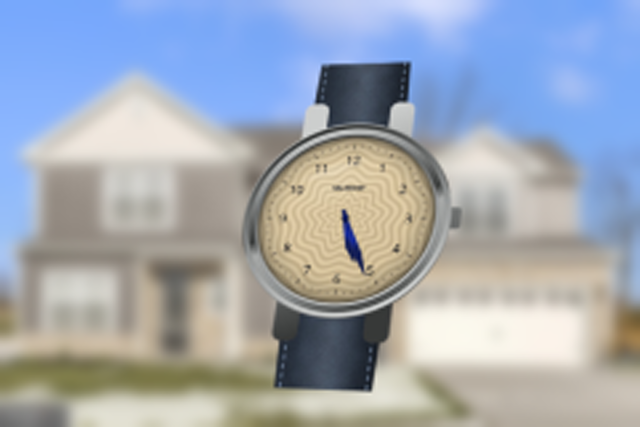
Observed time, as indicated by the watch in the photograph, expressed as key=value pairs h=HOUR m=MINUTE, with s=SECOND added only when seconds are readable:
h=5 m=26
